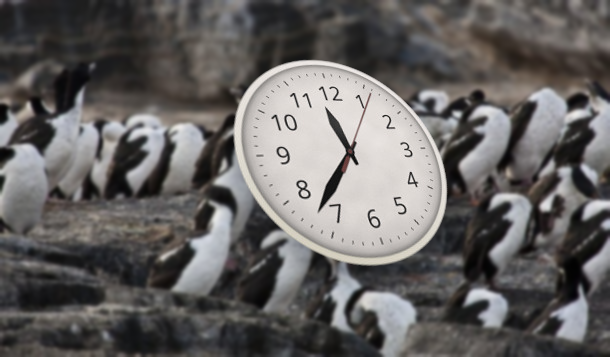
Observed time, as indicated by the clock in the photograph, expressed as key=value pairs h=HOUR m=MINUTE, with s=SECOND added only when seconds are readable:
h=11 m=37 s=6
